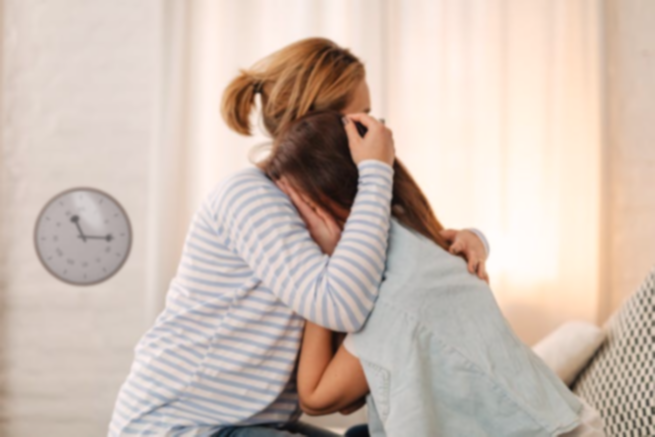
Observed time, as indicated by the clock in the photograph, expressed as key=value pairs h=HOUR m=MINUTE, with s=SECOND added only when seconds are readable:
h=11 m=16
